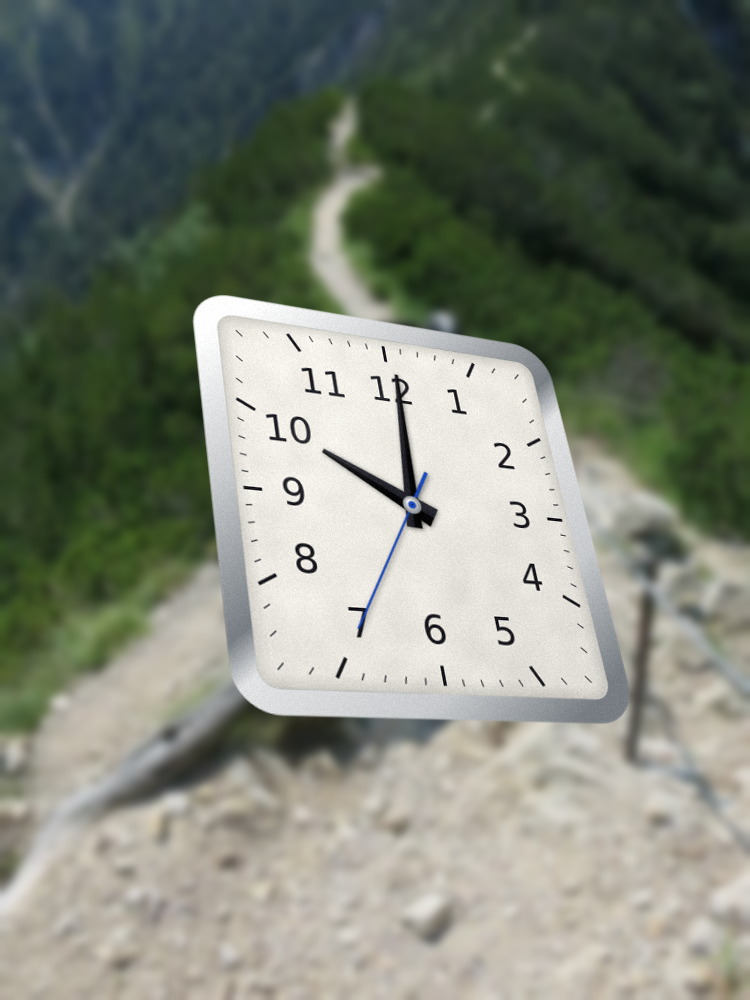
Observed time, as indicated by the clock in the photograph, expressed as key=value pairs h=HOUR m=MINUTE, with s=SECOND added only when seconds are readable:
h=10 m=0 s=35
